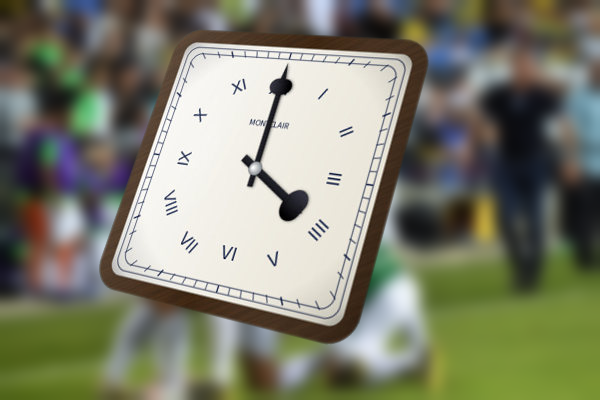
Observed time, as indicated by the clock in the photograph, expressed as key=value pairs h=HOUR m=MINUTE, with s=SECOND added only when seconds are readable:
h=4 m=0
